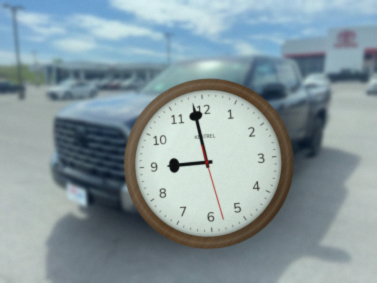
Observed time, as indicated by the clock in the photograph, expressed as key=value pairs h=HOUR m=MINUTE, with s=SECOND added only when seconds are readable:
h=8 m=58 s=28
